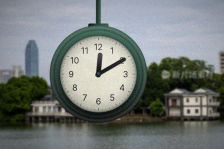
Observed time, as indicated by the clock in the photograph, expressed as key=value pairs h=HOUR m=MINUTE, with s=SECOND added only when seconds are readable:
h=12 m=10
